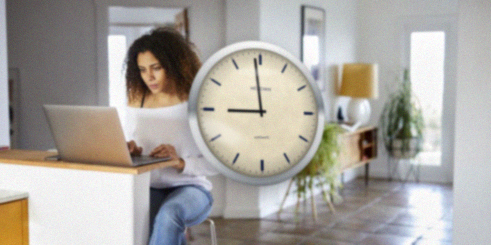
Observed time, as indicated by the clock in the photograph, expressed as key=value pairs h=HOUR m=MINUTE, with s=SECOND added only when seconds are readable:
h=8 m=59
